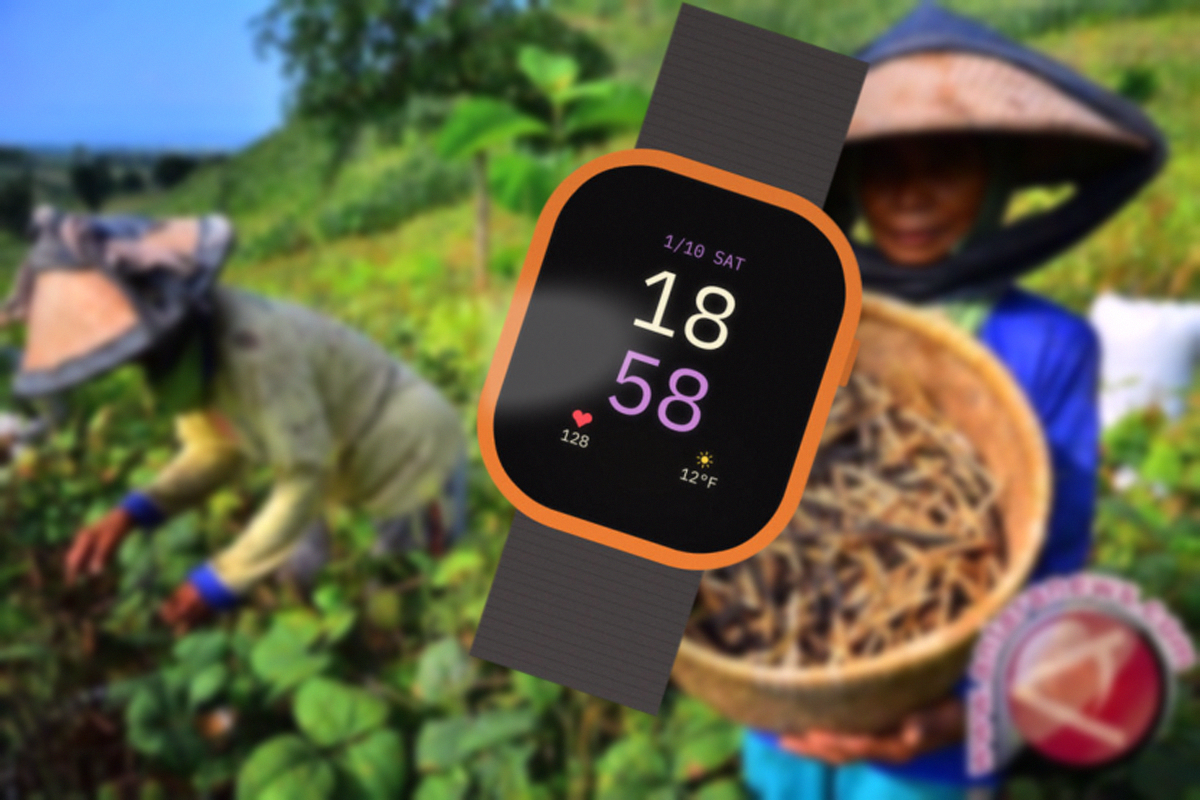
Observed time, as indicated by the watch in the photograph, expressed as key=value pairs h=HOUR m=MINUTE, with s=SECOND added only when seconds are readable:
h=18 m=58
